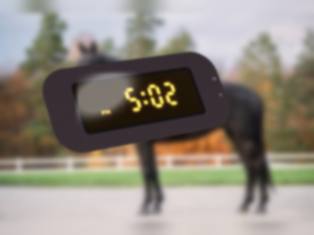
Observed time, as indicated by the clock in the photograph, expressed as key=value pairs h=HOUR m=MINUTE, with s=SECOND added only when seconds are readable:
h=5 m=2
